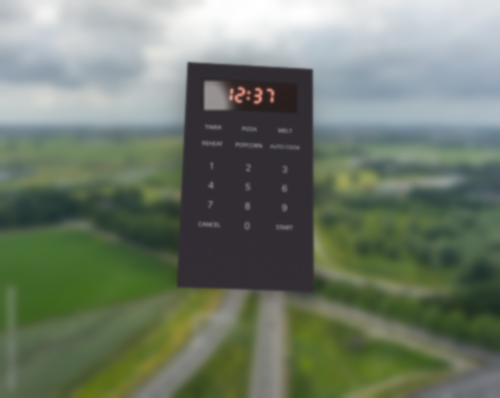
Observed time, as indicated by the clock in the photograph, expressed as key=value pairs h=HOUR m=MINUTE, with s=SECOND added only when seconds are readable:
h=12 m=37
